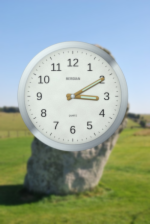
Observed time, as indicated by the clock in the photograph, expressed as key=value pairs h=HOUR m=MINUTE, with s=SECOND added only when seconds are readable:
h=3 m=10
